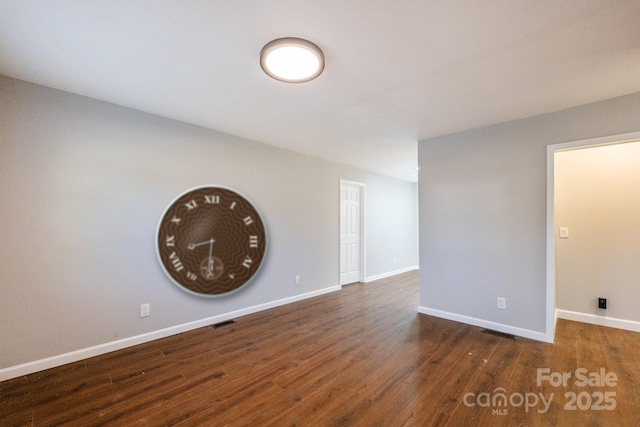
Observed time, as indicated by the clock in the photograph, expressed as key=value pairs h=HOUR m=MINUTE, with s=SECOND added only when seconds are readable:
h=8 m=31
